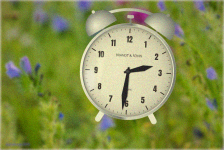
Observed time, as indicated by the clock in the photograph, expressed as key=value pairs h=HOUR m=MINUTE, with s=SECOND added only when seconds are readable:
h=2 m=31
